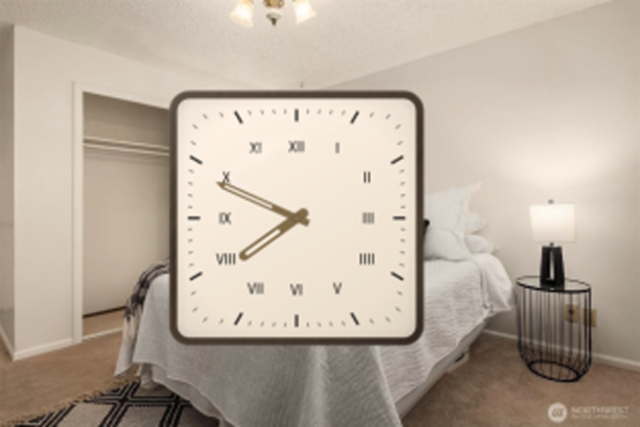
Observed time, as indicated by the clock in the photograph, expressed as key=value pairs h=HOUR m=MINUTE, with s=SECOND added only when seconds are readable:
h=7 m=49
